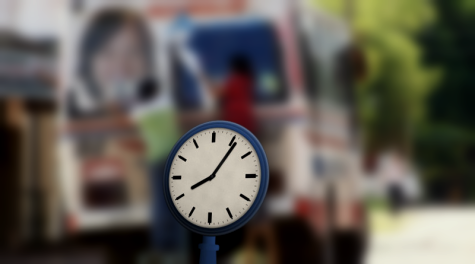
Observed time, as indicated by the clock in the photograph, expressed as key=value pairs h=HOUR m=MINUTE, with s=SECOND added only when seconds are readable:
h=8 m=6
